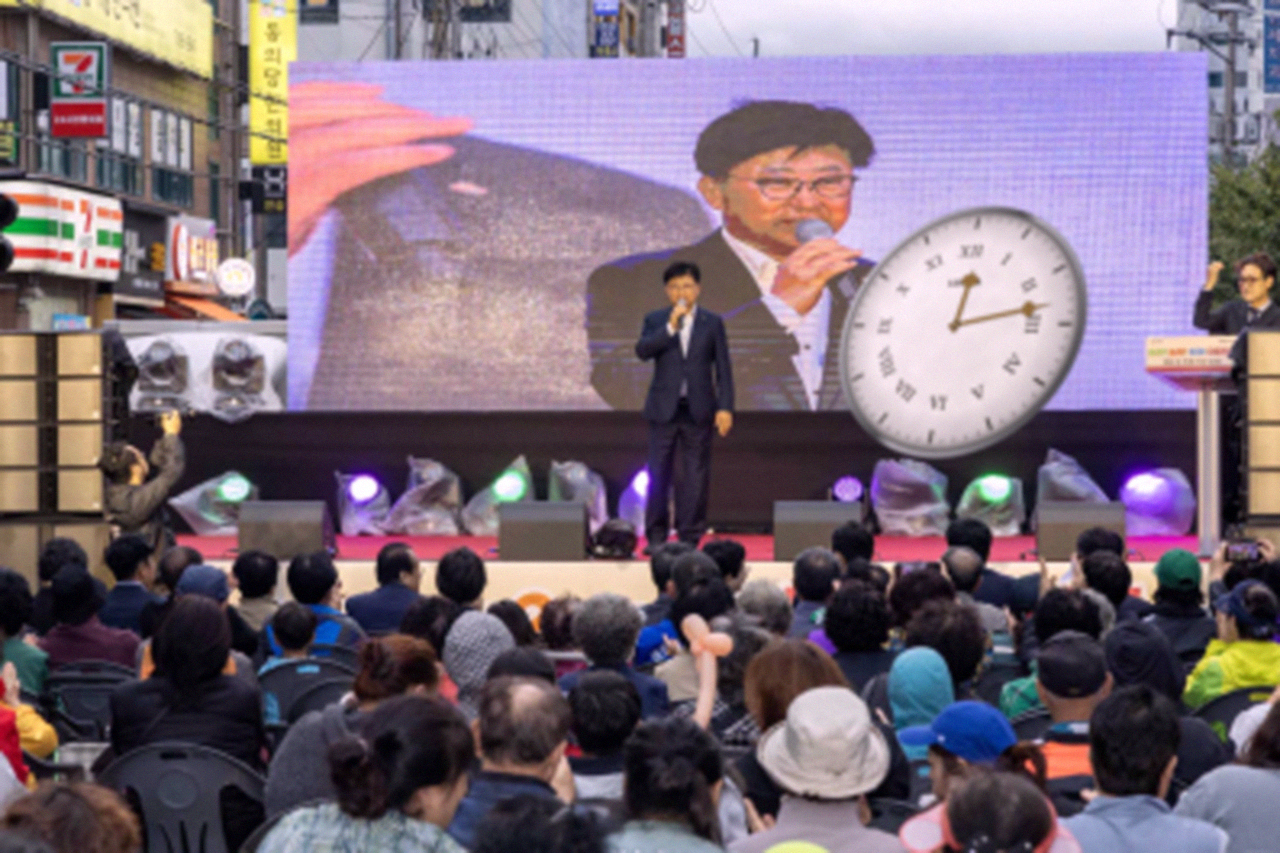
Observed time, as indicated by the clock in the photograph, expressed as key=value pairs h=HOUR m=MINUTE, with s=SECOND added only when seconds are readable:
h=12 m=13
